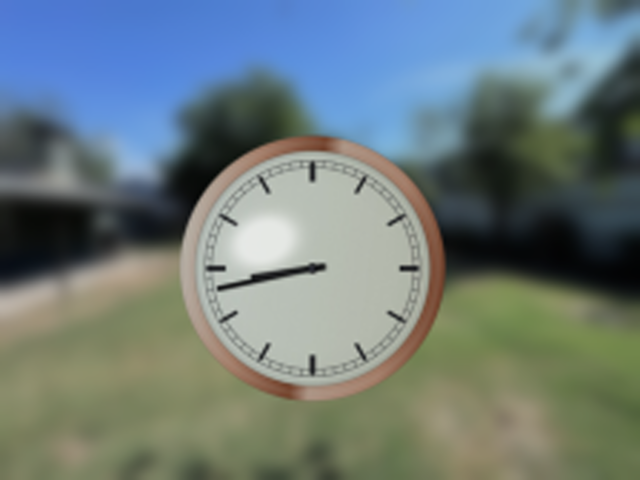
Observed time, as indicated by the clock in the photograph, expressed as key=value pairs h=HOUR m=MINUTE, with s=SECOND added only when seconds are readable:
h=8 m=43
